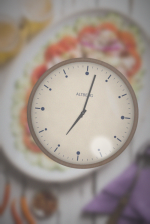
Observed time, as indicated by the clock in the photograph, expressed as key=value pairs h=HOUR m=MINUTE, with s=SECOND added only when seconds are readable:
h=7 m=2
